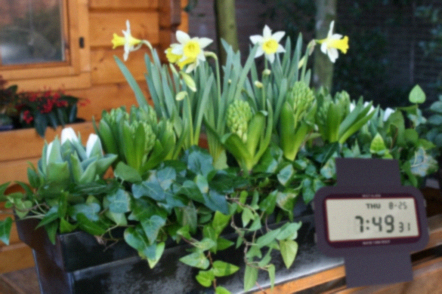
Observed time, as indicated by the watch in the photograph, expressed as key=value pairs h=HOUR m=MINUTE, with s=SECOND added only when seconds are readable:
h=7 m=49
